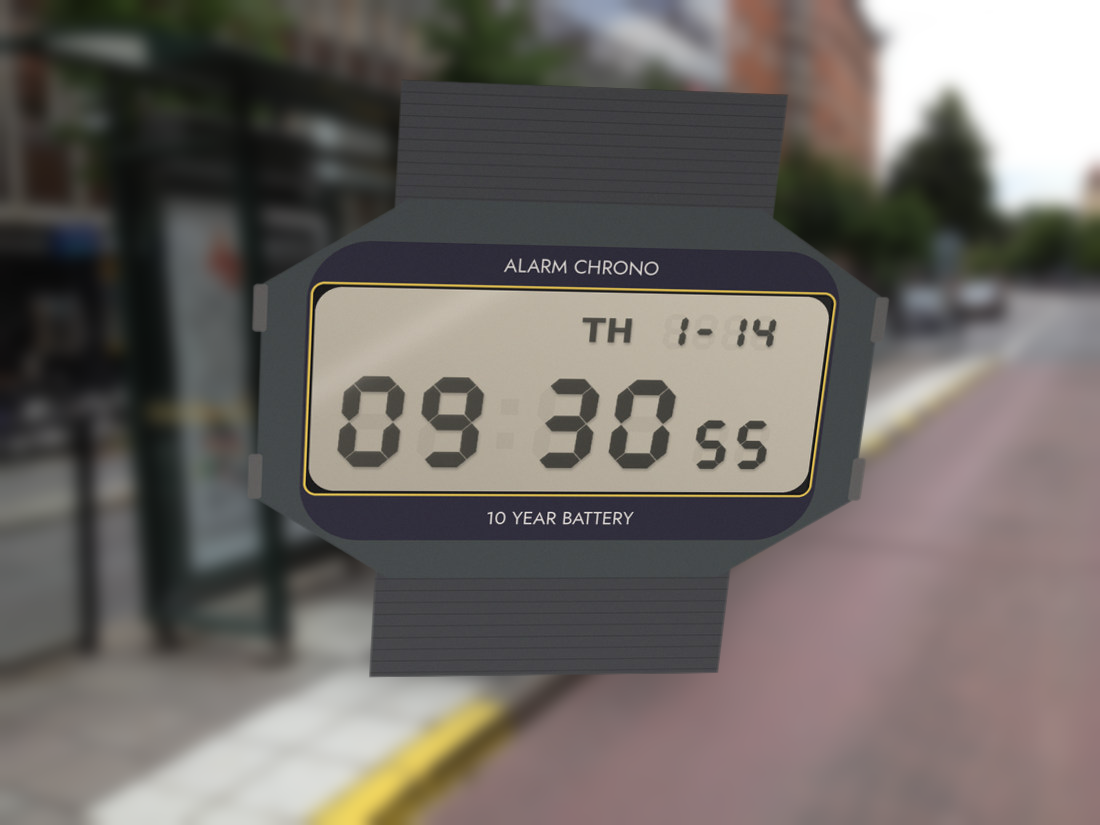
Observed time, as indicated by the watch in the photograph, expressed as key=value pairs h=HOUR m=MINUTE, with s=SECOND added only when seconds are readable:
h=9 m=30 s=55
